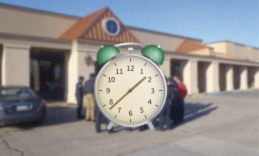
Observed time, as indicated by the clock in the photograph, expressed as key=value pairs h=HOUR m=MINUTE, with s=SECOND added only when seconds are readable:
h=1 m=38
